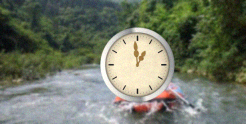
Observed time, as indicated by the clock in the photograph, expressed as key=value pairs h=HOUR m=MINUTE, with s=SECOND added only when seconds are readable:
h=12 m=59
